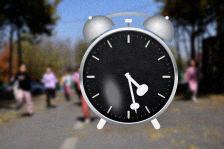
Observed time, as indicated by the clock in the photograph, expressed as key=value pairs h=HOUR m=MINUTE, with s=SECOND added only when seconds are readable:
h=4 m=28
